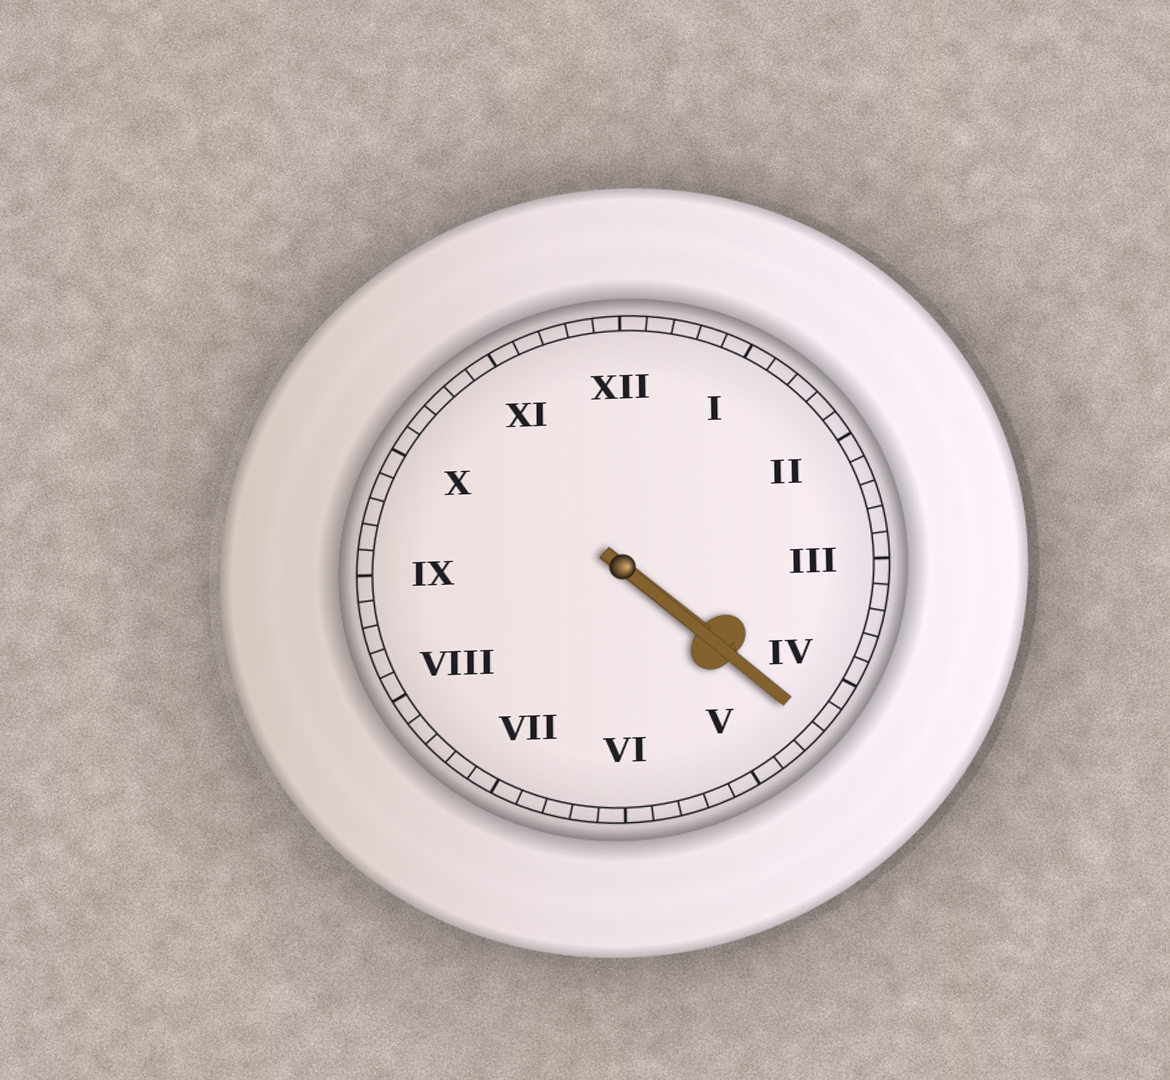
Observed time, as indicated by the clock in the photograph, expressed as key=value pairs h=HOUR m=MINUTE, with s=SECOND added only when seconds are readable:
h=4 m=22
